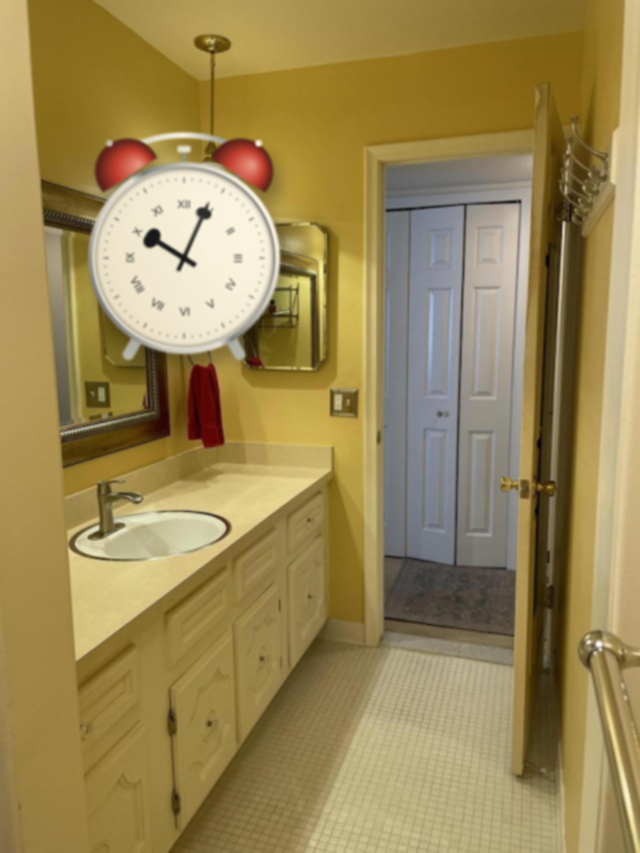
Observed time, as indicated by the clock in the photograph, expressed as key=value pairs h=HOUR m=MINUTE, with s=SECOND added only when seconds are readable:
h=10 m=4
